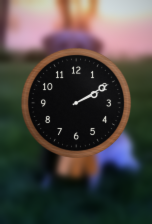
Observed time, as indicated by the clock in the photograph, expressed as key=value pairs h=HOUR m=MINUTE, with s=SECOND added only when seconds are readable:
h=2 m=10
